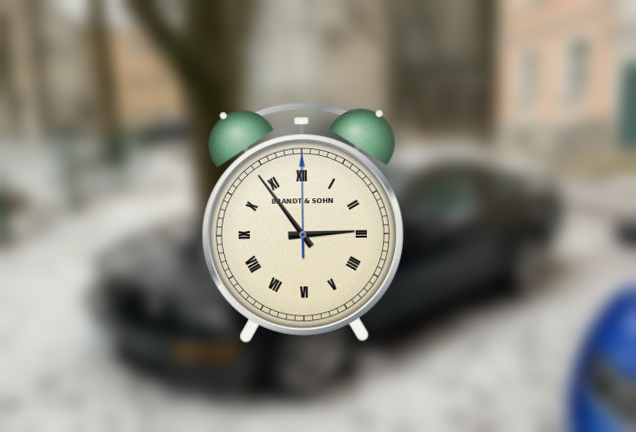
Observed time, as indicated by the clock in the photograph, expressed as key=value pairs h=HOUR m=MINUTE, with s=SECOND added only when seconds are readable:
h=2 m=54 s=0
